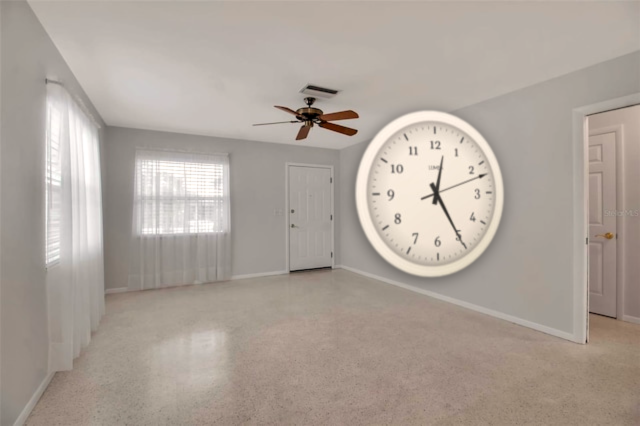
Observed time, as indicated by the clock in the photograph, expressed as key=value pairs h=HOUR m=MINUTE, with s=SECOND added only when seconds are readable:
h=12 m=25 s=12
